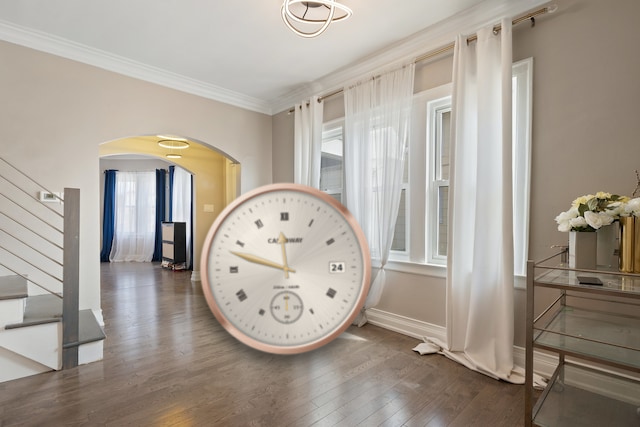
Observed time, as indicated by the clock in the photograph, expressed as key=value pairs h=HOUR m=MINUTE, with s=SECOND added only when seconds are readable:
h=11 m=48
